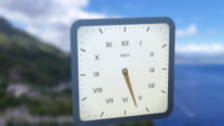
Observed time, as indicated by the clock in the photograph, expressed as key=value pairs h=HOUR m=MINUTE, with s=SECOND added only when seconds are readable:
h=5 m=27
